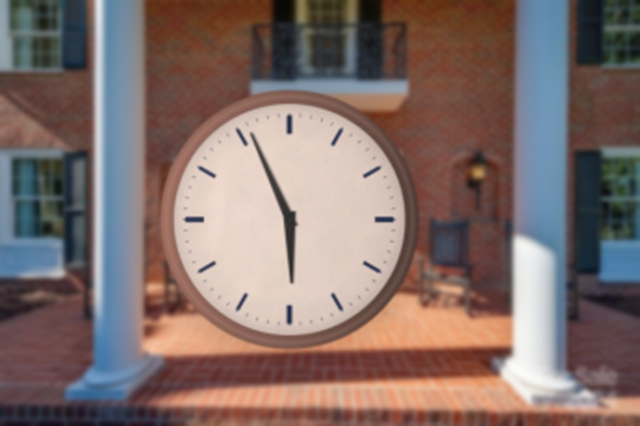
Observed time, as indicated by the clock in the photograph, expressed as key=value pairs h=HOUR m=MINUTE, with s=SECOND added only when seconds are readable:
h=5 m=56
